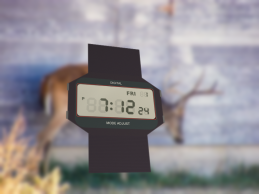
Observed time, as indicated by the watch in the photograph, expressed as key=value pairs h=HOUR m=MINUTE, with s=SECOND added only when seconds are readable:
h=7 m=12 s=24
